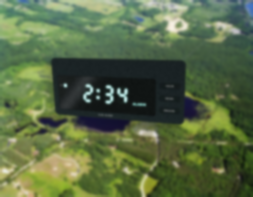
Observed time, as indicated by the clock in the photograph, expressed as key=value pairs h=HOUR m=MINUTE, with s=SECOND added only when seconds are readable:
h=2 m=34
